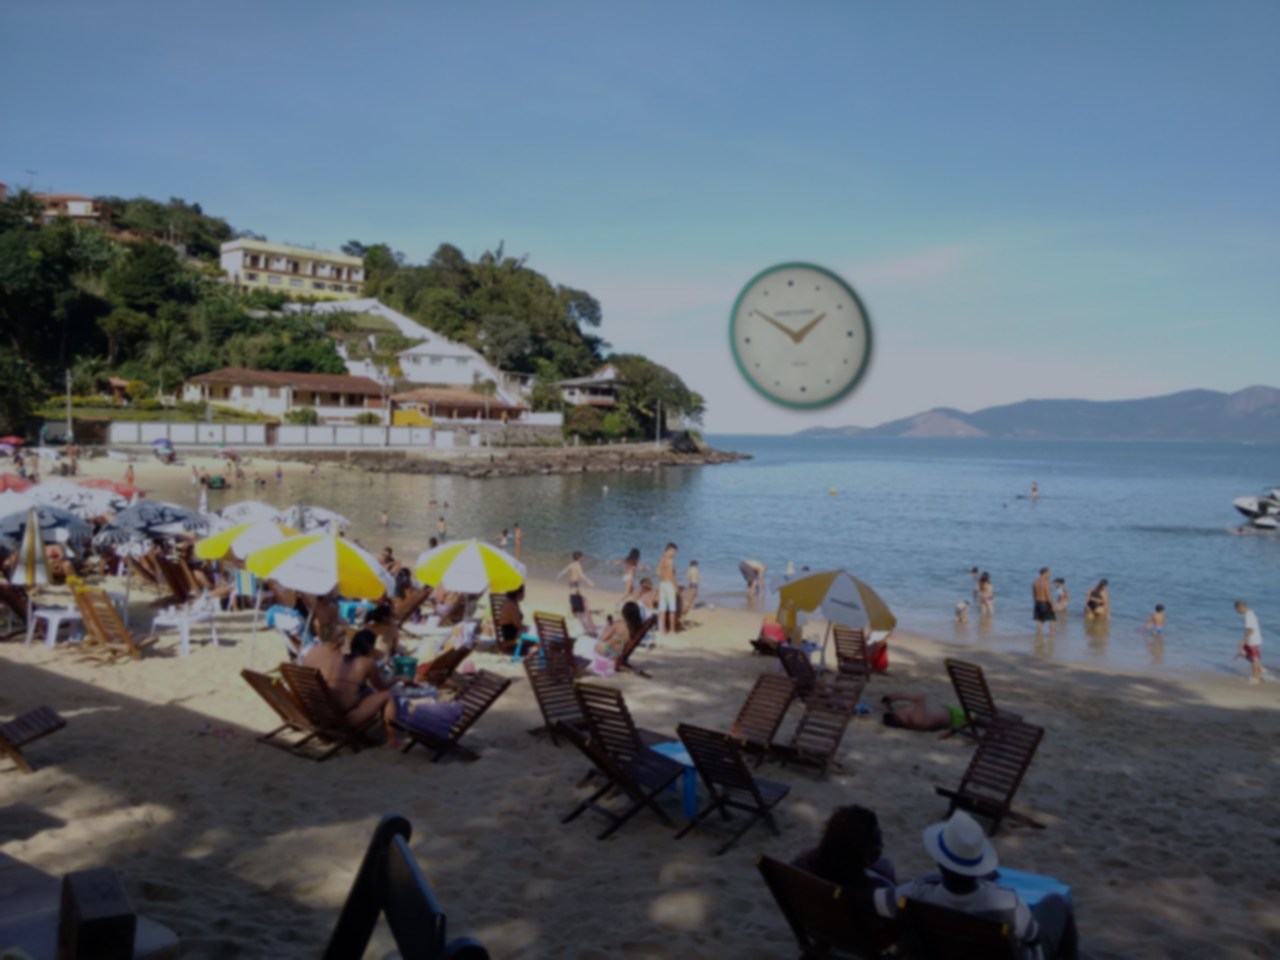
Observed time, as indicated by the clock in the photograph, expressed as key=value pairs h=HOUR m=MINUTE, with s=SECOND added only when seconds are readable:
h=1 m=51
